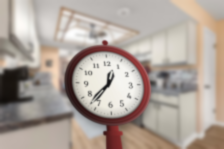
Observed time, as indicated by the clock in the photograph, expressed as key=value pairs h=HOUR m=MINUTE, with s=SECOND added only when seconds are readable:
h=12 m=37
